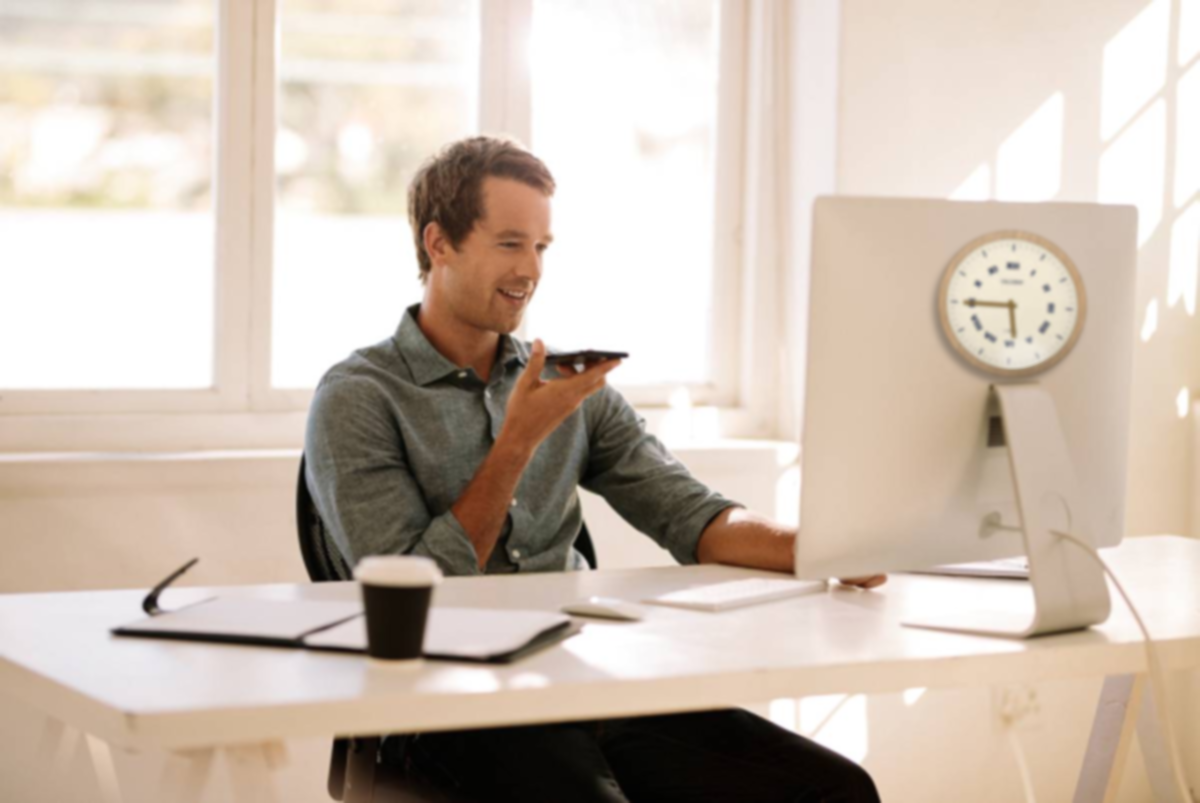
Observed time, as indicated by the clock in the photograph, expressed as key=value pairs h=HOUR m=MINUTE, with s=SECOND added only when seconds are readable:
h=5 m=45
